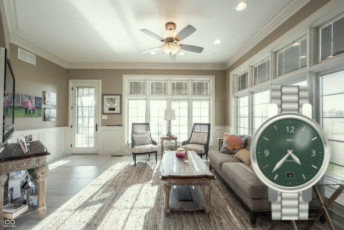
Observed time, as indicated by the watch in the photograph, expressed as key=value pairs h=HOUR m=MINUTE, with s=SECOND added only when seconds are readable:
h=4 m=37
